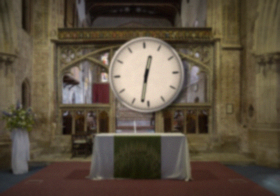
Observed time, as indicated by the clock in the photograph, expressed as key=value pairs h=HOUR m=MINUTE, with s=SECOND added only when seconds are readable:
h=12 m=32
